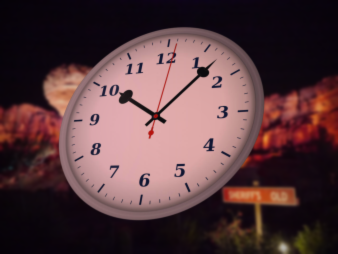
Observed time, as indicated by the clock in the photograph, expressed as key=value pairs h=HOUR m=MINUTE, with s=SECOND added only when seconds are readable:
h=10 m=7 s=1
